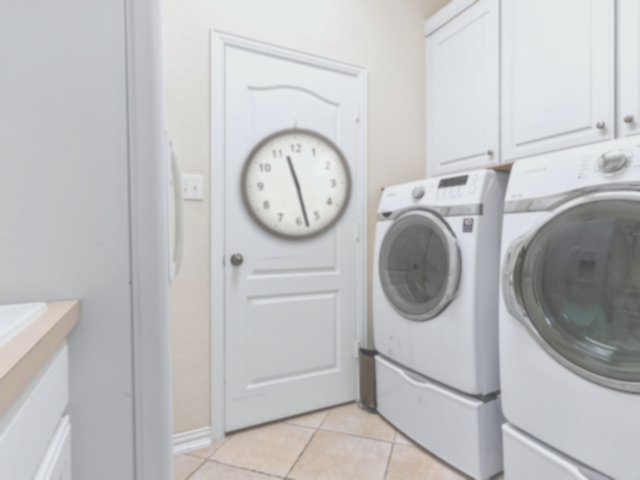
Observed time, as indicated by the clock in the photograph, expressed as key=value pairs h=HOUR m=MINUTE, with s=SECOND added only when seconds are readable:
h=11 m=28
